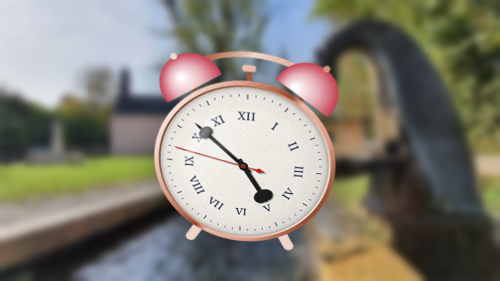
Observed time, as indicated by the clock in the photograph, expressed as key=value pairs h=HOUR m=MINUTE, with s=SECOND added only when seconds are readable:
h=4 m=51 s=47
